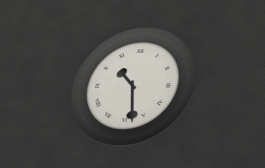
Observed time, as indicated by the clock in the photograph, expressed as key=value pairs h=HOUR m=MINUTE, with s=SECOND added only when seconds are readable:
h=10 m=28
